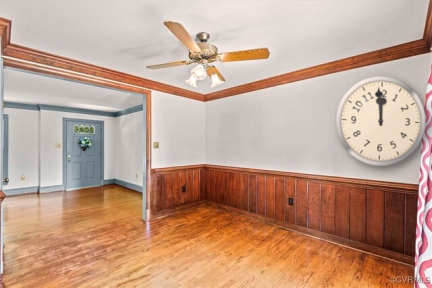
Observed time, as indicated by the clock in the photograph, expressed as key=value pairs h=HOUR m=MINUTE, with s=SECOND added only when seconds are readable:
h=11 m=59
